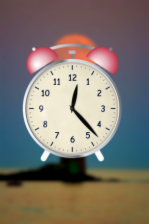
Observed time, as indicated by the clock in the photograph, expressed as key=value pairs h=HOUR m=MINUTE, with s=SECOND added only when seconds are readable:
h=12 m=23
